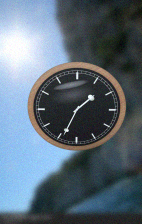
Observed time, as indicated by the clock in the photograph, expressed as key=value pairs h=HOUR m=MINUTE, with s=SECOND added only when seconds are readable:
h=1 m=34
